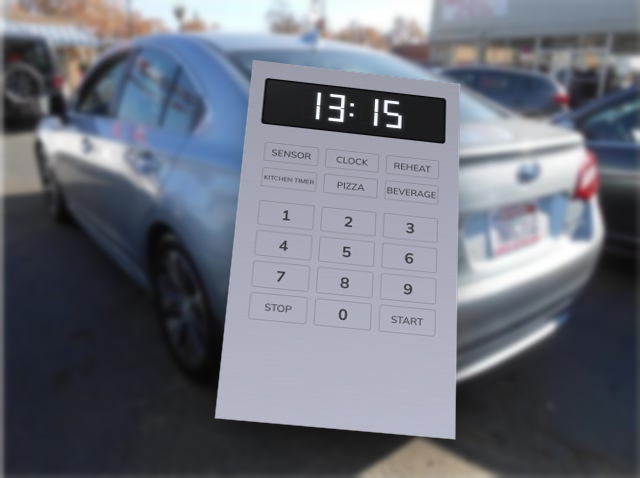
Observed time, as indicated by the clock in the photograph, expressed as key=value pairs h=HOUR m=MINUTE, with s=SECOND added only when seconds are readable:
h=13 m=15
